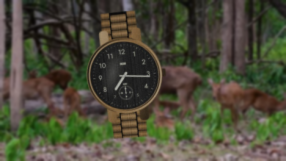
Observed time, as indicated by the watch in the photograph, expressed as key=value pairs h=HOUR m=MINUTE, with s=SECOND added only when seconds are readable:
h=7 m=16
